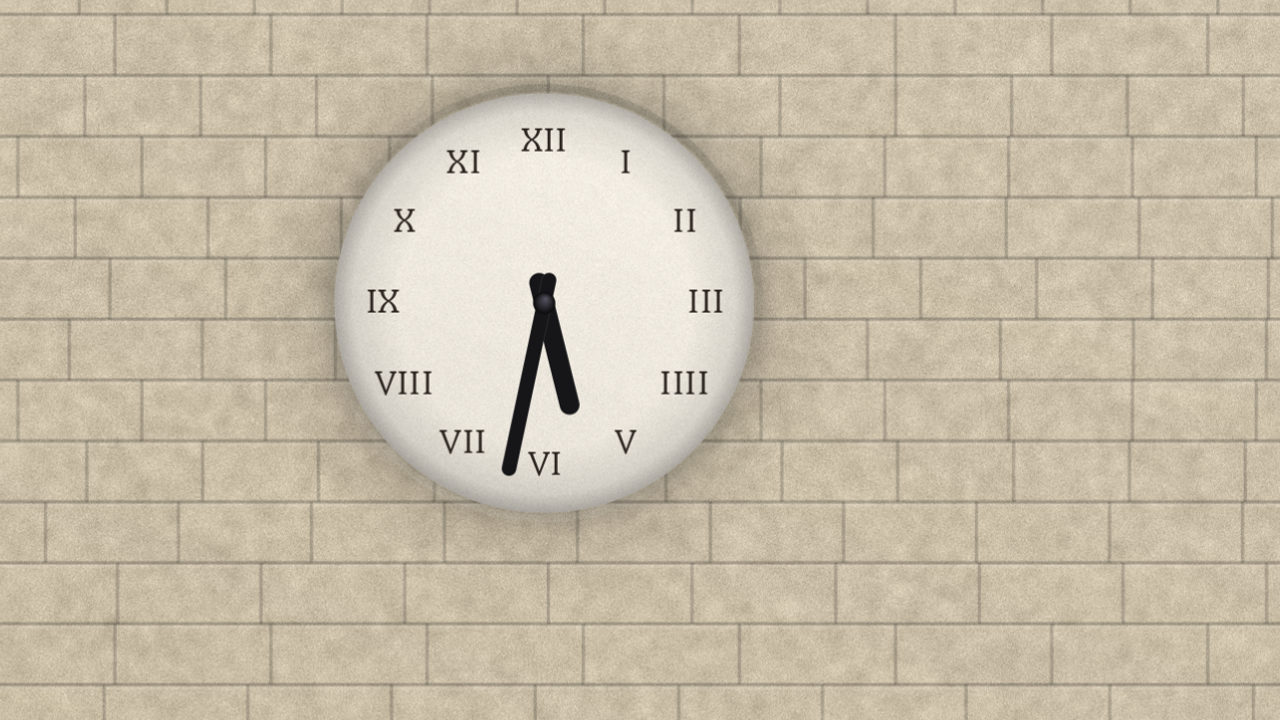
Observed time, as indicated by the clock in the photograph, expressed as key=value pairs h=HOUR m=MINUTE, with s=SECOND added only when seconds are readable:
h=5 m=32
